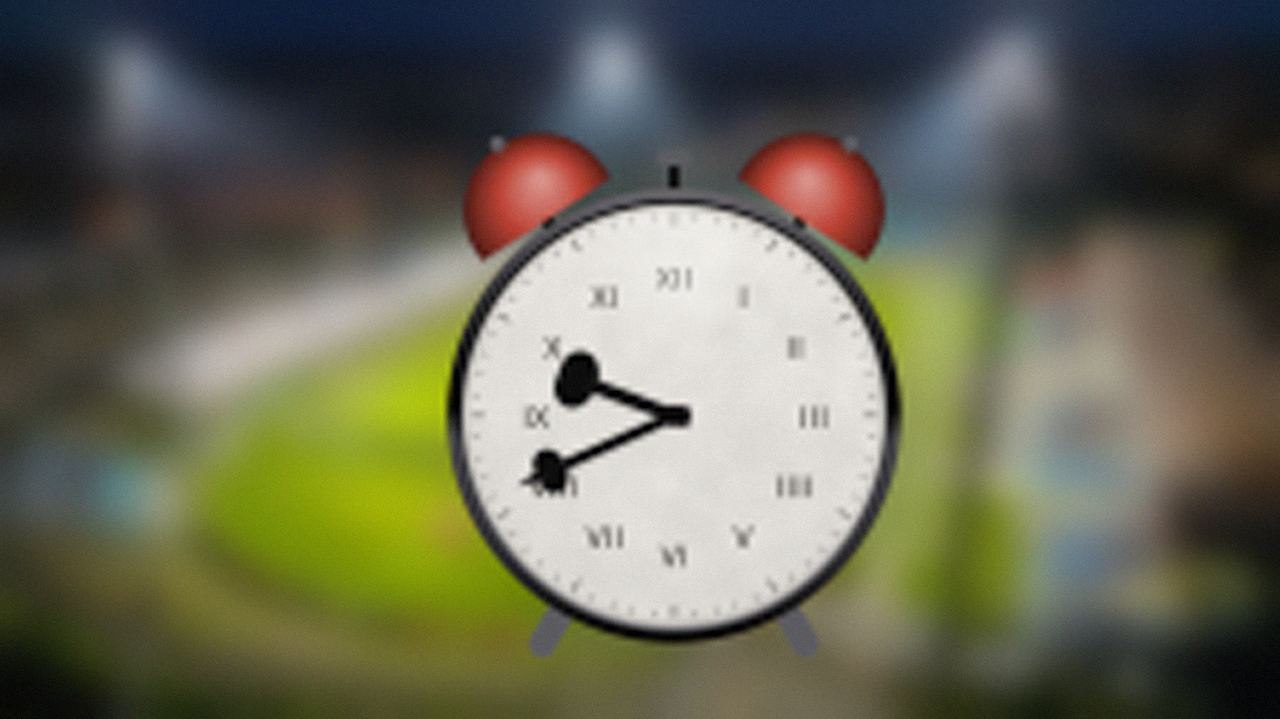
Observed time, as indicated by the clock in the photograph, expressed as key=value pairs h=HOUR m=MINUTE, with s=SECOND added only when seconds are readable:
h=9 m=41
